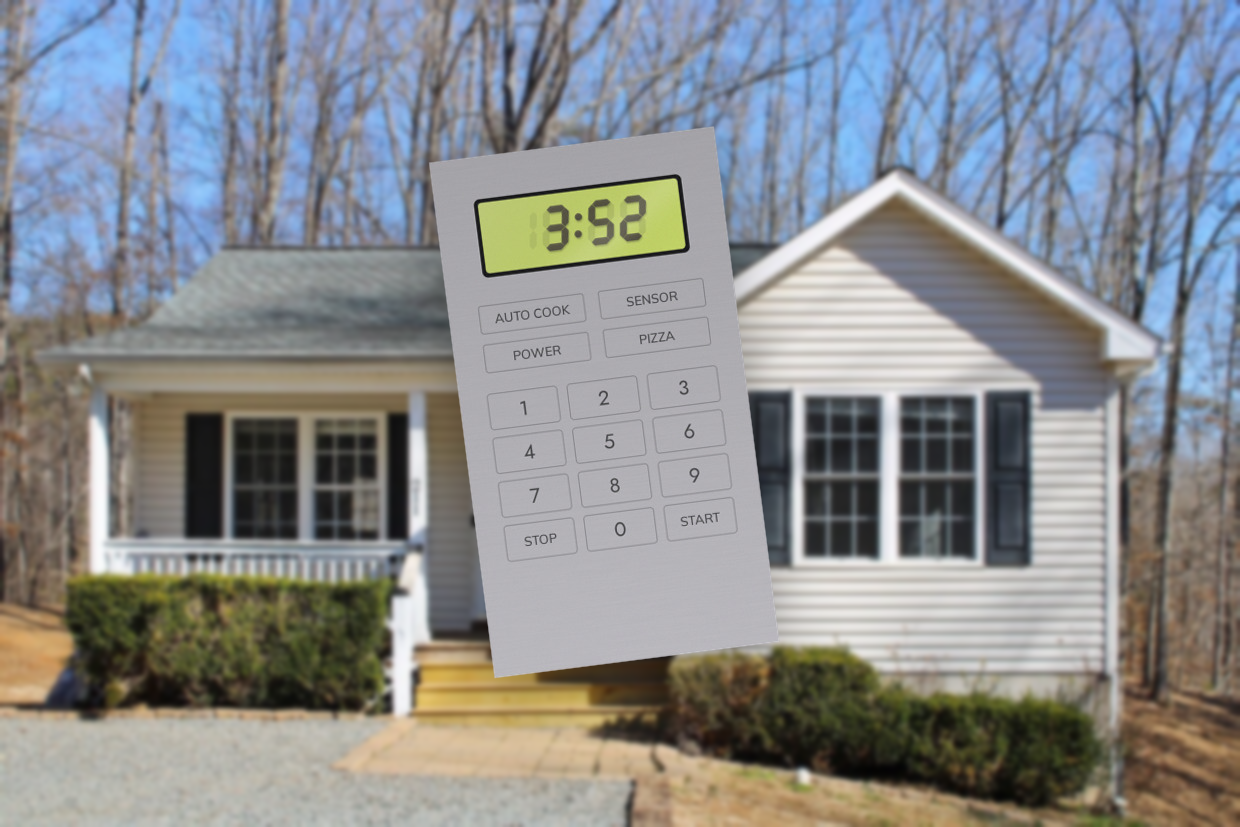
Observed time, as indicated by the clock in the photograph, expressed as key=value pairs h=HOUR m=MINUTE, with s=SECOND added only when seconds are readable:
h=3 m=52
